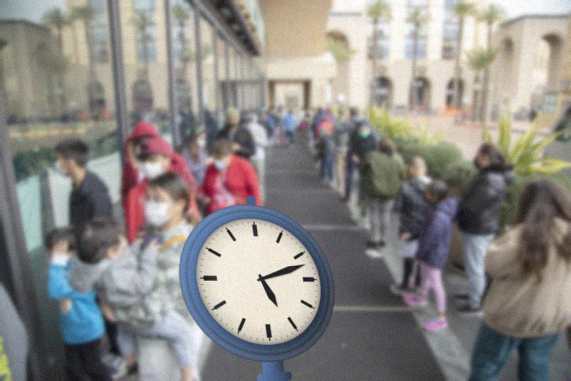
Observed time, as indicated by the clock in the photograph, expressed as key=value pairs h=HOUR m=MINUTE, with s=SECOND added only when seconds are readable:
h=5 m=12
